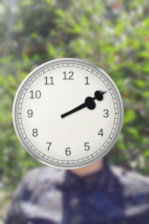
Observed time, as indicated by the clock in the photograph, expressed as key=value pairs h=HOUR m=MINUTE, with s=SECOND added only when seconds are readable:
h=2 m=10
